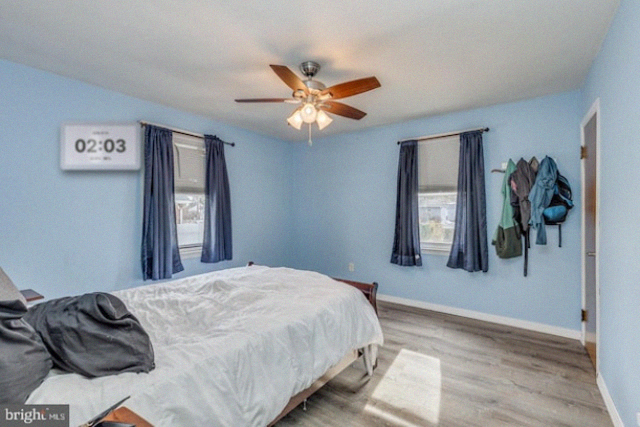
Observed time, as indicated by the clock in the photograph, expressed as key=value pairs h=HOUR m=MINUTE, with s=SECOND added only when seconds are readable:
h=2 m=3
